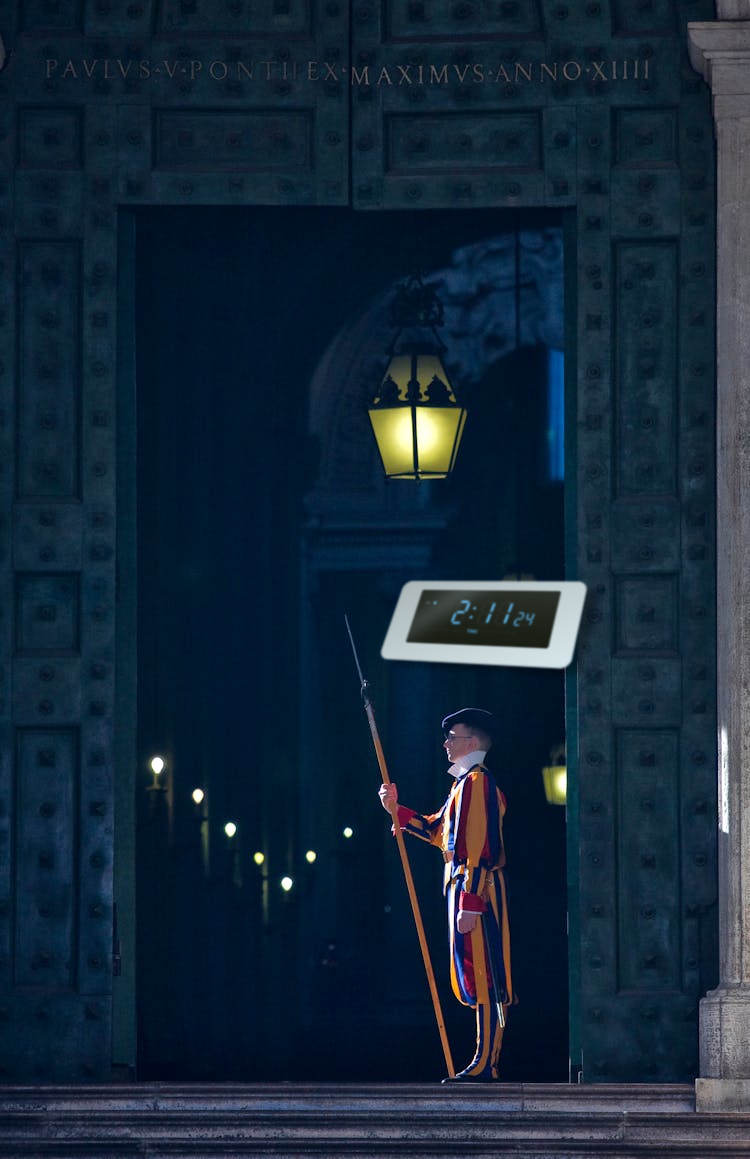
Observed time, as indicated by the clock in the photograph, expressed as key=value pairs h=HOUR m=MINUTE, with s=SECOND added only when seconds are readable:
h=2 m=11 s=24
